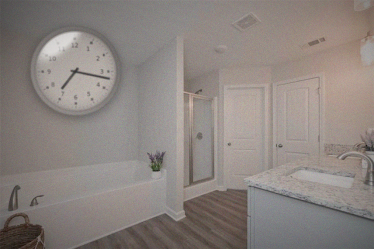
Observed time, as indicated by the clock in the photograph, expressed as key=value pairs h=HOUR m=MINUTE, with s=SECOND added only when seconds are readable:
h=7 m=17
